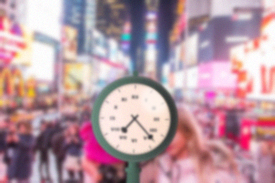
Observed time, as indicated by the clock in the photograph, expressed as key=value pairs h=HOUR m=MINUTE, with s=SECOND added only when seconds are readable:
h=7 m=23
